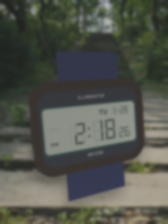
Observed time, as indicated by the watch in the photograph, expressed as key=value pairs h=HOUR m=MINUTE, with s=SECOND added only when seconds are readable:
h=2 m=18
